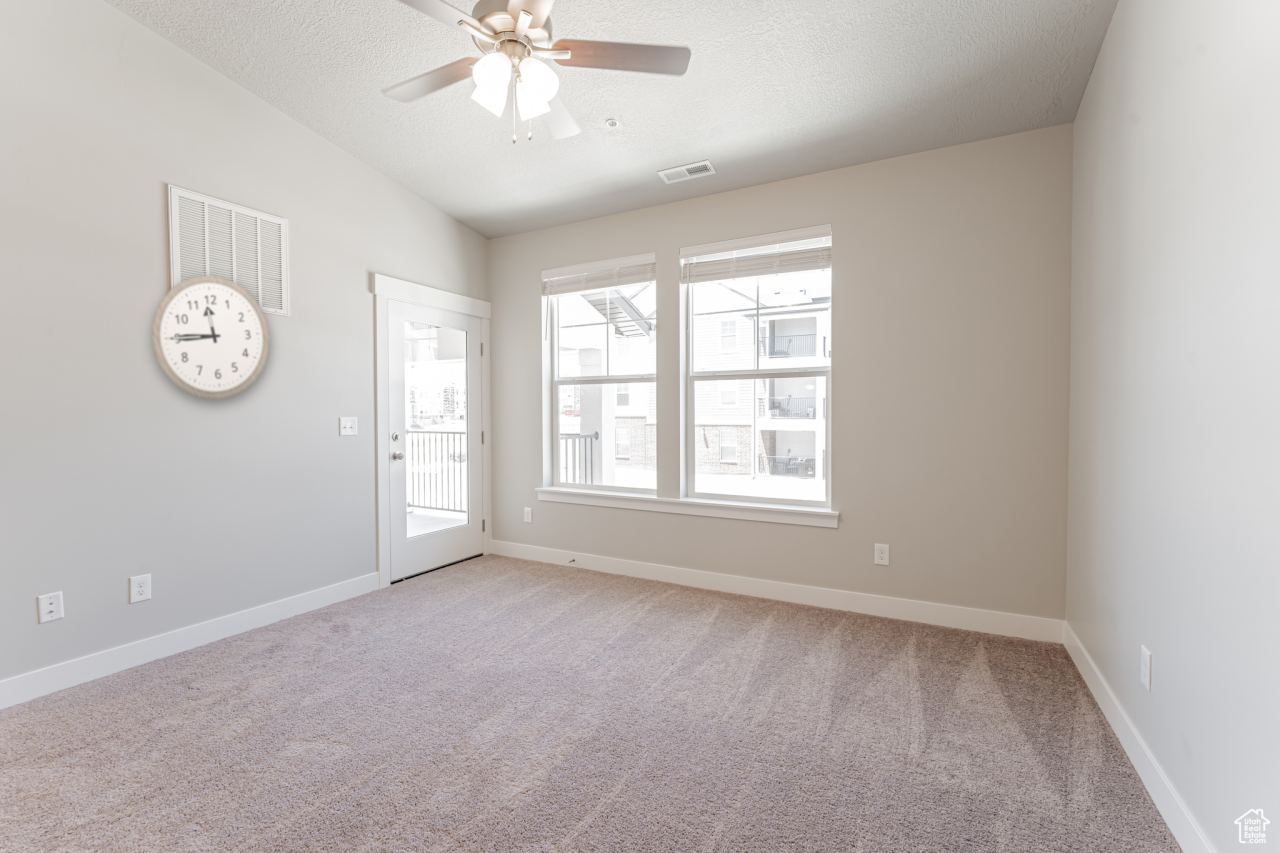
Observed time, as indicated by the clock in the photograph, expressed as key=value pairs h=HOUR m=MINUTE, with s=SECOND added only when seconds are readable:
h=11 m=45
